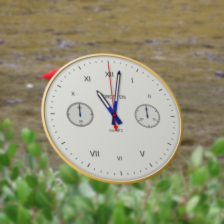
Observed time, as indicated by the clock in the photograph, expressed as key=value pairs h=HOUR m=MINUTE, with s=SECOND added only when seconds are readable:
h=11 m=2
